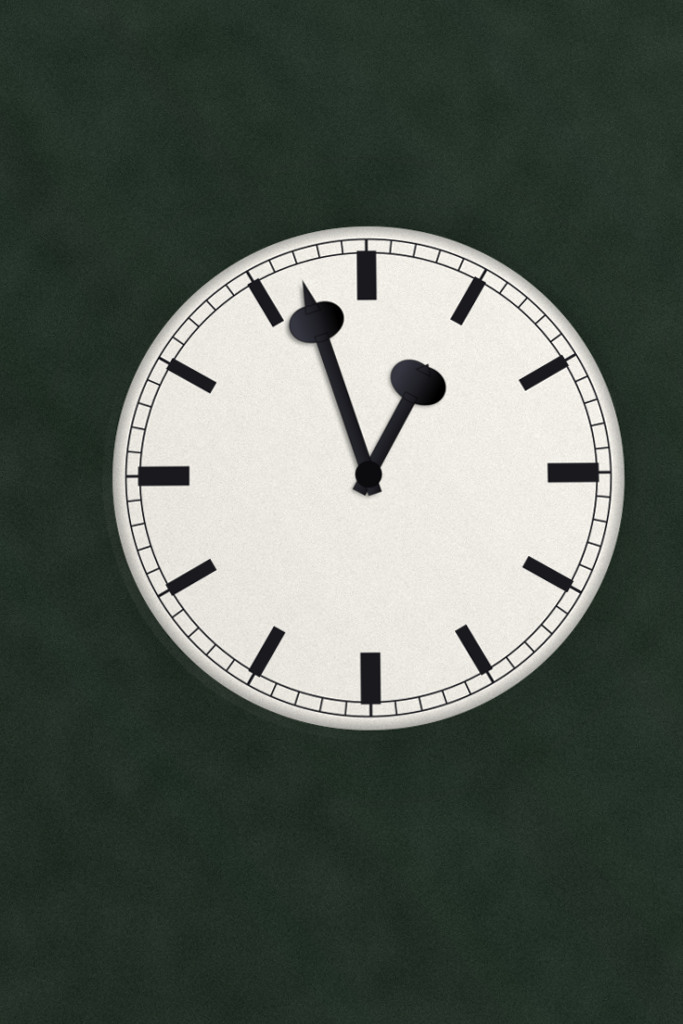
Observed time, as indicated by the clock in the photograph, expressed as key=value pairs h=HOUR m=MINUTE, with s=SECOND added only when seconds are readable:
h=12 m=57
